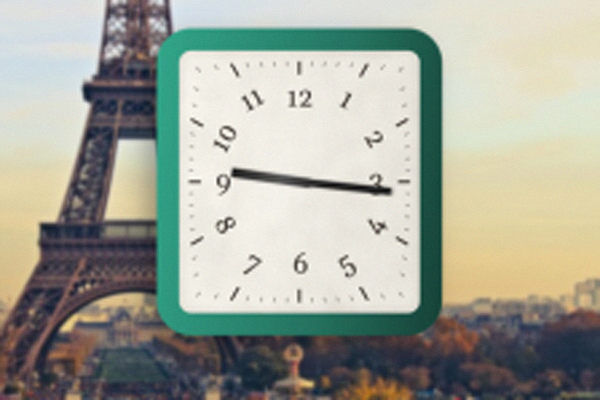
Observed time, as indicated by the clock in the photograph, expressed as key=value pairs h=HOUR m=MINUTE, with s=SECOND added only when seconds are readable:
h=9 m=16
